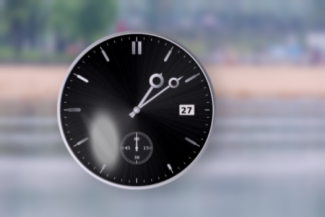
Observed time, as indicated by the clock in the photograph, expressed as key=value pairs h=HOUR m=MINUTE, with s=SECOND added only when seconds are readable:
h=1 m=9
